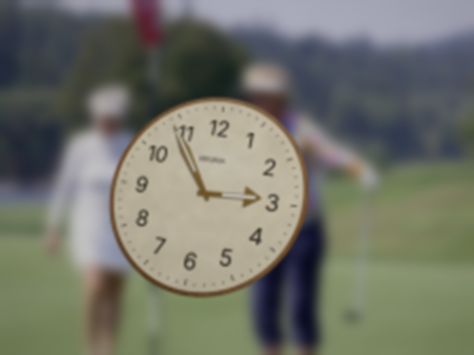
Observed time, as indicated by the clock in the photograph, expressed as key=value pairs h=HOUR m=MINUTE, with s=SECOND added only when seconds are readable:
h=2 m=54
